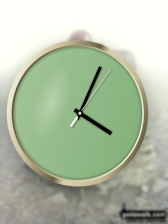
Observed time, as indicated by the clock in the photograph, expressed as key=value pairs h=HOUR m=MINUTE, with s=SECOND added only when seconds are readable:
h=4 m=4 s=6
